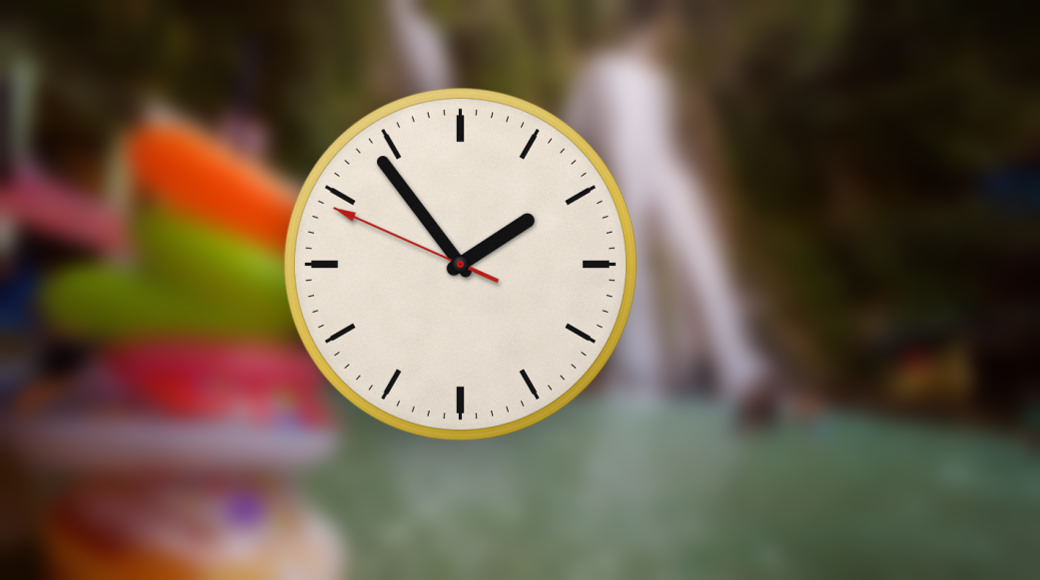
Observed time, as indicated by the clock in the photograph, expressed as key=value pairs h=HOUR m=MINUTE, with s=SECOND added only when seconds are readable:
h=1 m=53 s=49
